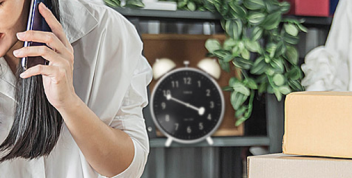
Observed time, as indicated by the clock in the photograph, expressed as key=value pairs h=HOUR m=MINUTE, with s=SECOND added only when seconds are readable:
h=3 m=49
